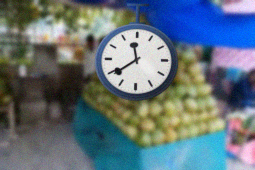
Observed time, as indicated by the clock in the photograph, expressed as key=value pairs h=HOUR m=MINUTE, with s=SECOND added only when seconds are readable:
h=11 m=39
